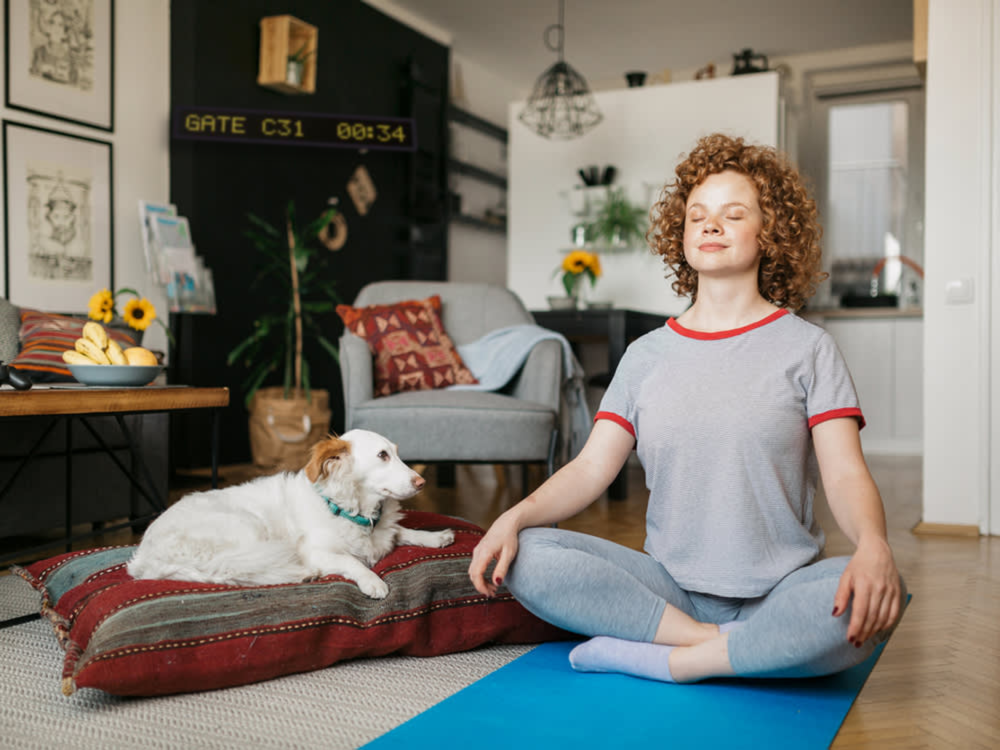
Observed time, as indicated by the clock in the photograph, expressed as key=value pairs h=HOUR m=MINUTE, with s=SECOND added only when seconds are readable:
h=0 m=34
